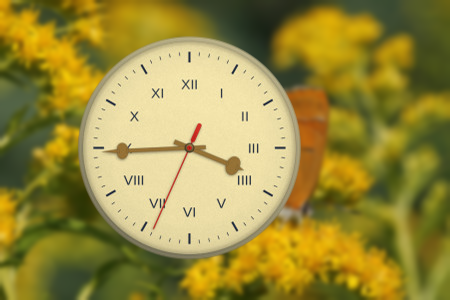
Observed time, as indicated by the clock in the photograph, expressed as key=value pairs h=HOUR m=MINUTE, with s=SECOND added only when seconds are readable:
h=3 m=44 s=34
